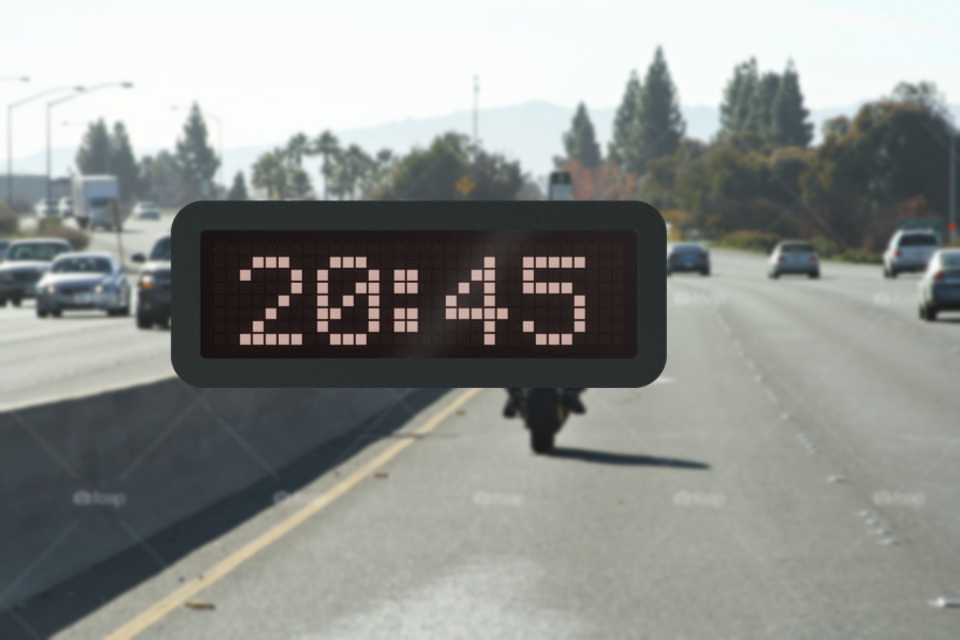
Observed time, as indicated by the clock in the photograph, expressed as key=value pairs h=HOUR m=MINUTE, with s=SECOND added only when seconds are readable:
h=20 m=45
